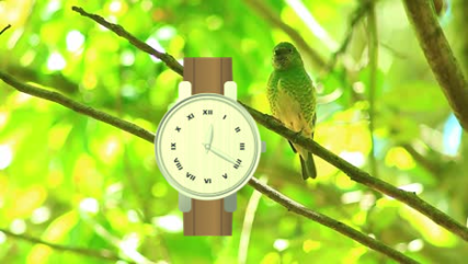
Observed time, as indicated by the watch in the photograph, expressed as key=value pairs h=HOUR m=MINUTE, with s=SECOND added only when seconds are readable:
h=12 m=20
